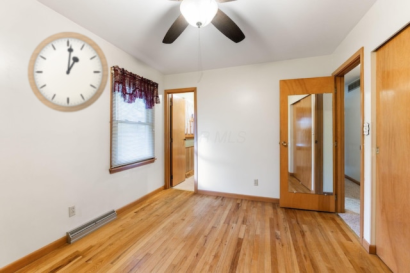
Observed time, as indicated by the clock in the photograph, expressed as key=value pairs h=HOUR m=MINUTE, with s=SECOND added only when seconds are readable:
h=1 m=1
